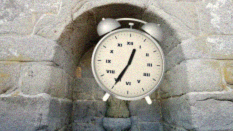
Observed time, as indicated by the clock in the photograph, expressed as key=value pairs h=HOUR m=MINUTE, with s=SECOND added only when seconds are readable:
h=12 m=35
